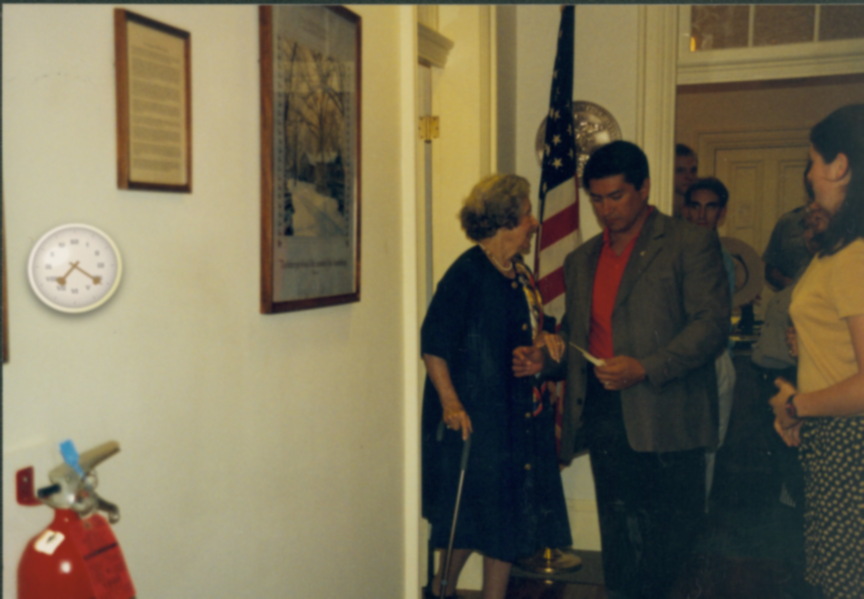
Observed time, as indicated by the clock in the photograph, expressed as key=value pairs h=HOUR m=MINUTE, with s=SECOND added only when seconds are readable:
h=7 m=21
